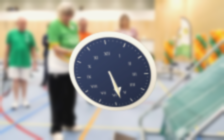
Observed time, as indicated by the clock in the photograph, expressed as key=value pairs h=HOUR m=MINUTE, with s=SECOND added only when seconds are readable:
h=5 m=28
